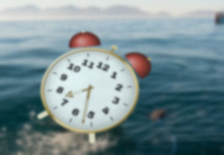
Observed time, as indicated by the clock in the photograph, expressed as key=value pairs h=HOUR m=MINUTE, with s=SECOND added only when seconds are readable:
h=7 m=27
